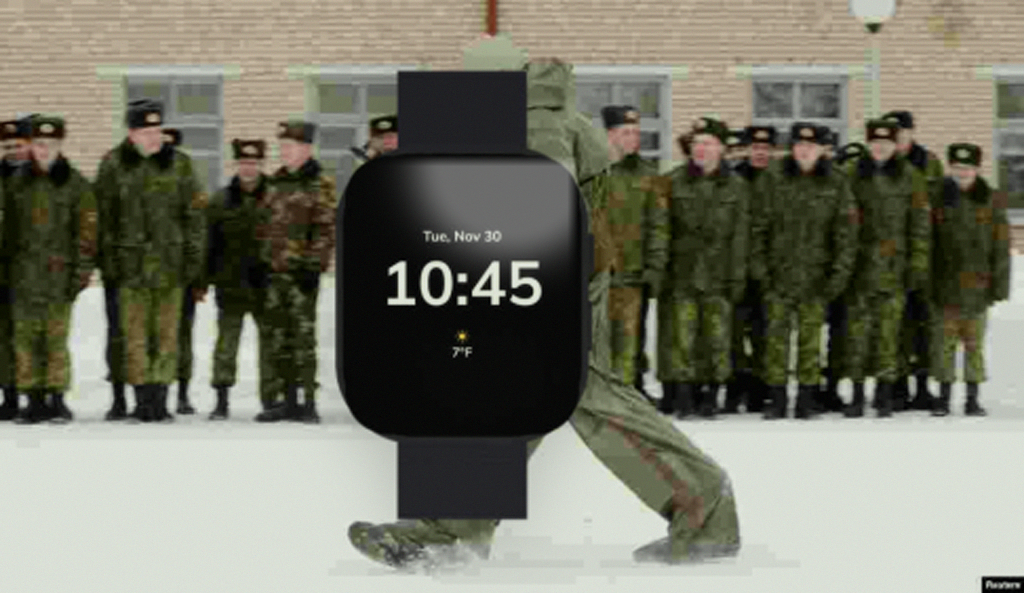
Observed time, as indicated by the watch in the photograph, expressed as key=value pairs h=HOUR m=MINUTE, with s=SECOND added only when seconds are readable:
h=10 m=45
